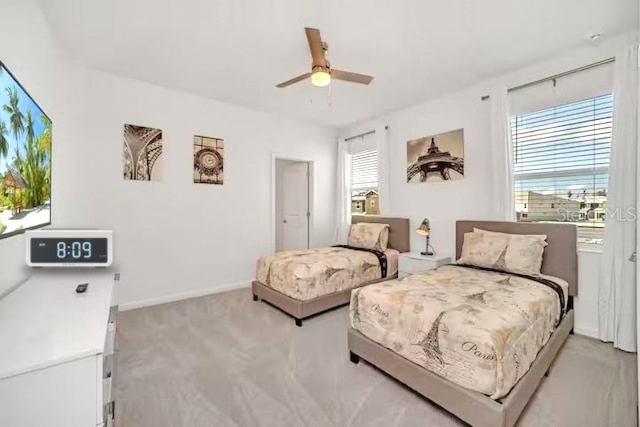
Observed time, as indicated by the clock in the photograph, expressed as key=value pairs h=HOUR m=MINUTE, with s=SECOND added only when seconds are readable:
h=8 m=9
